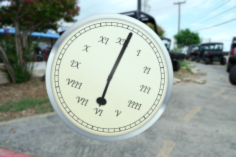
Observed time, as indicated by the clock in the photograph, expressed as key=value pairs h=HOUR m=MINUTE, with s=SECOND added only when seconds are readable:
h=6 m=1
